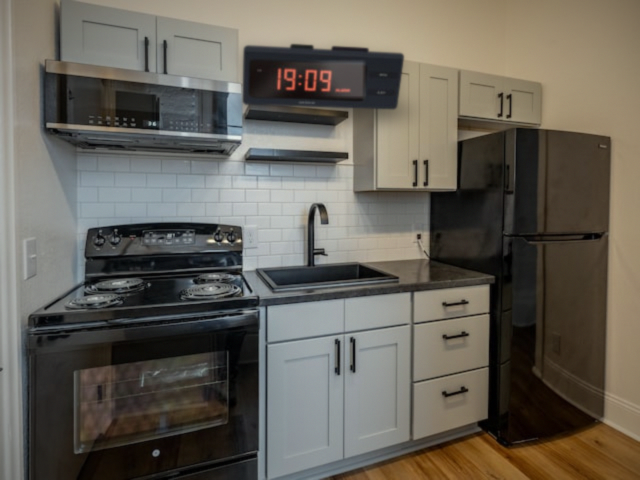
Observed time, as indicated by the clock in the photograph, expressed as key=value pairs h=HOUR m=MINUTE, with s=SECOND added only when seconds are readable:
h=19 m=9
